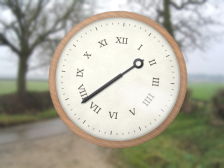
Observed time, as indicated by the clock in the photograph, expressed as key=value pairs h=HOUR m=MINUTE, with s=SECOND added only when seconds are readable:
h=1 m=38
